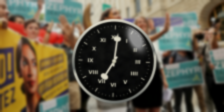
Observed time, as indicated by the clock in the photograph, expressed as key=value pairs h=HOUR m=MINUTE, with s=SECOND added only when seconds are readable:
h=7 m=1
